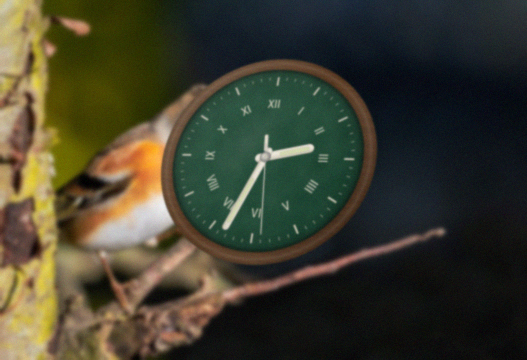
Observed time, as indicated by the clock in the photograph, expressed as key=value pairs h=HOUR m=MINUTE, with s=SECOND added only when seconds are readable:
h=2 m=33 s=29
